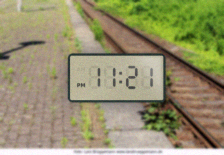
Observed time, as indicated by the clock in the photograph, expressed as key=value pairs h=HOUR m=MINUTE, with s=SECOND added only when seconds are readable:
h=11 m=21
